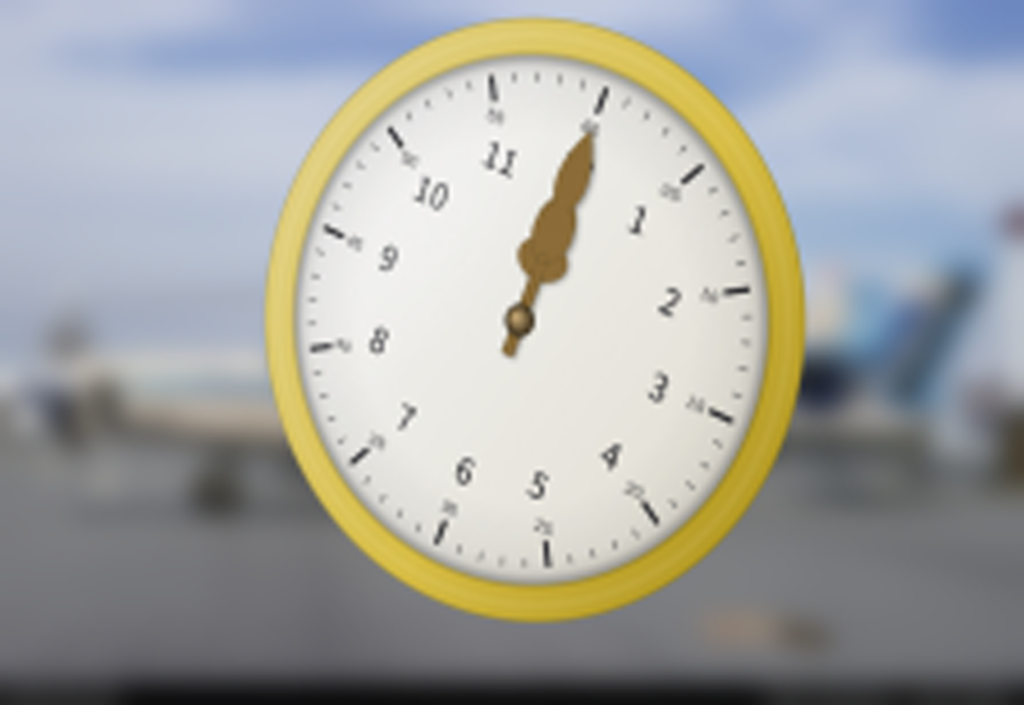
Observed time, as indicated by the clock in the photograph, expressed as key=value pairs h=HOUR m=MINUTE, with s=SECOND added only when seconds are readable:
h=12 m=0
